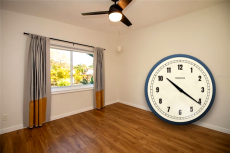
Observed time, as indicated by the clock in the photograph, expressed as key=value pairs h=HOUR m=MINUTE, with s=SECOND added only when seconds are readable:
h=10 m=21
